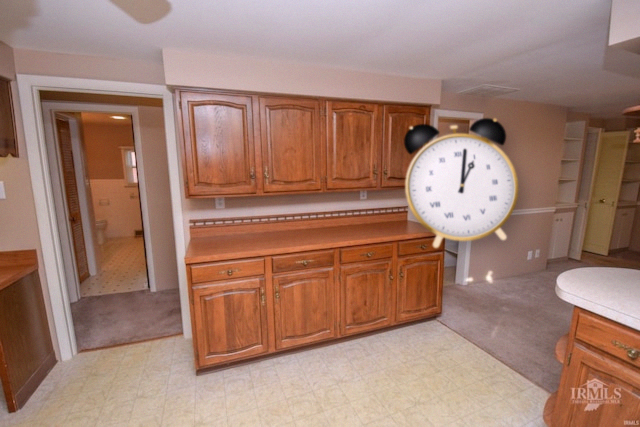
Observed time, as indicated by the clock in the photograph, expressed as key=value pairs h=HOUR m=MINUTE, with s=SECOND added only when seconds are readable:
h=1 m=2
